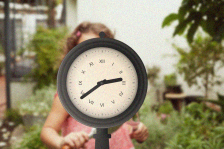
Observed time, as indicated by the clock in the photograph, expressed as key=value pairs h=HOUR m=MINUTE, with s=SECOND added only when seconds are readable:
h=2 m=39
